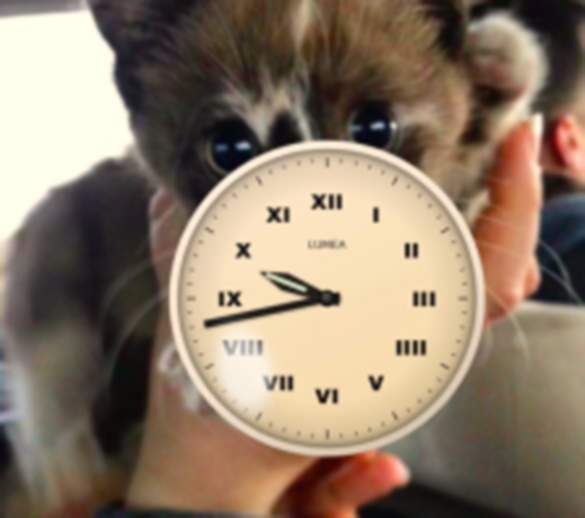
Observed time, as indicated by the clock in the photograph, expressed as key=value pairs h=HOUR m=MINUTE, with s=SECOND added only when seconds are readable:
h=9 m=43
